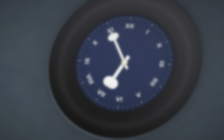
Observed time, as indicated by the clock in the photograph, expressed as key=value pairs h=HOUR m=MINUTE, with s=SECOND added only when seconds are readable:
h=6 m=55
